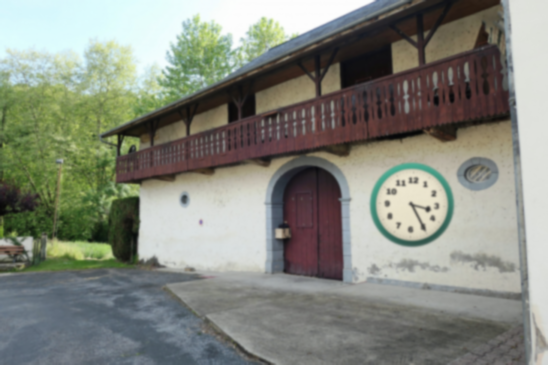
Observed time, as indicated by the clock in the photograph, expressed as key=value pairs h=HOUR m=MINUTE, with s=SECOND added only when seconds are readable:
h=3 m=25
